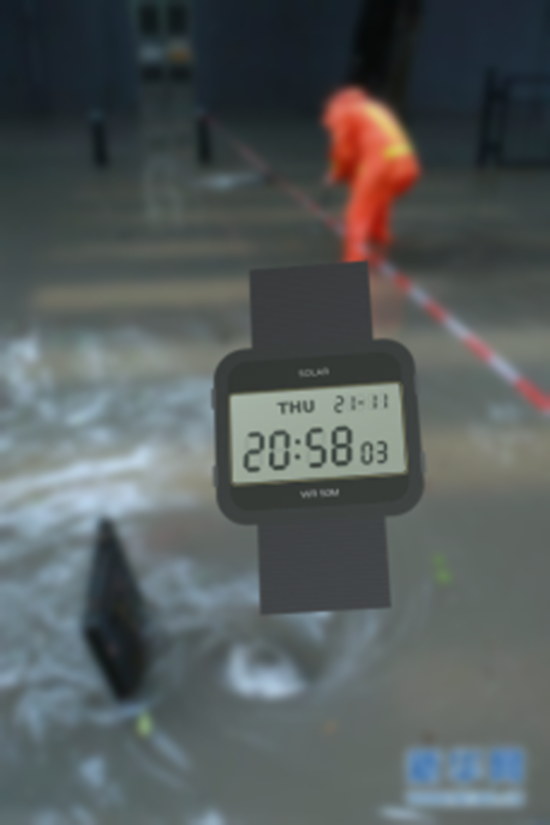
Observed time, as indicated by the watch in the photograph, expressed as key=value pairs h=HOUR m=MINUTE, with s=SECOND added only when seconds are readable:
h=20 m=58 s=3
